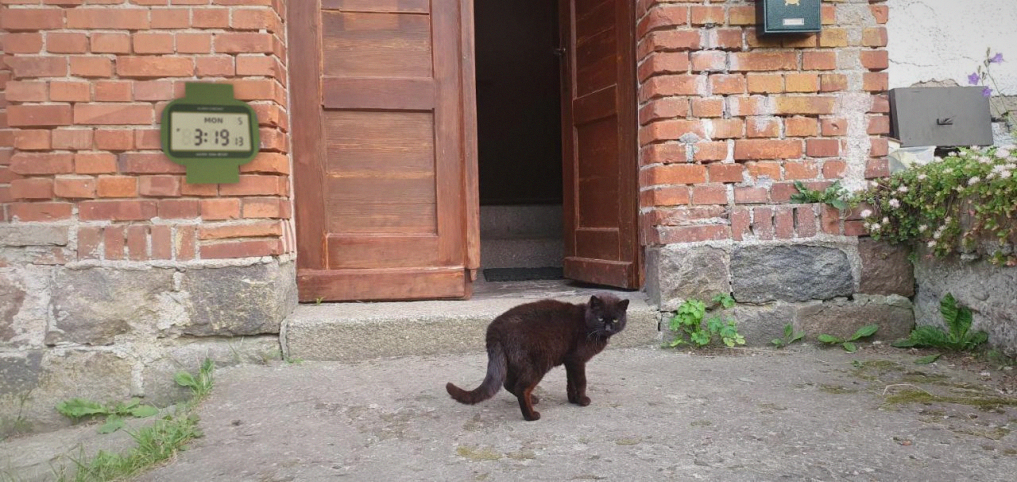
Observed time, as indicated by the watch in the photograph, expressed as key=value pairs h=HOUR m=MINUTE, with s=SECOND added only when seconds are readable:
h=3 m=19
